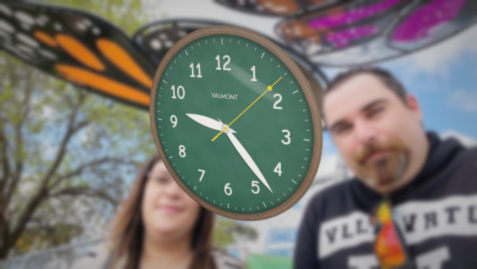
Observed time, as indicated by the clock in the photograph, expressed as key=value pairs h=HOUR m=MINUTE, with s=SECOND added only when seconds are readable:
h=9 m=23 s=8
